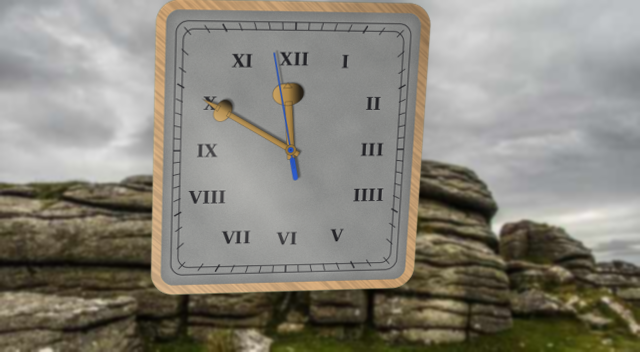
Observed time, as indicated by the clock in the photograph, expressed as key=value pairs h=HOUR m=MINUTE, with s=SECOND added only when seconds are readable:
h=11 m=49 s=58
